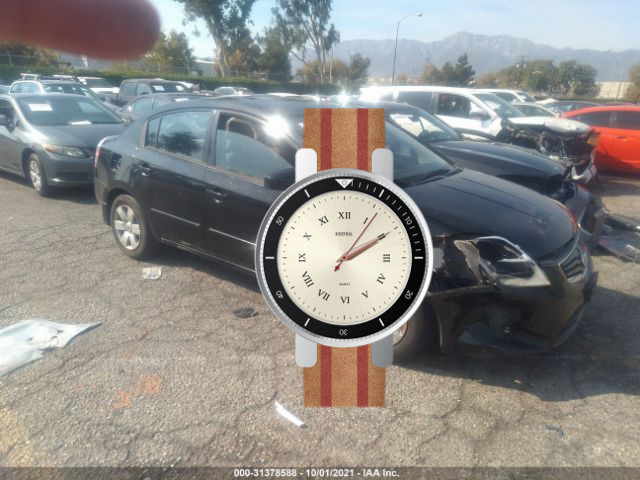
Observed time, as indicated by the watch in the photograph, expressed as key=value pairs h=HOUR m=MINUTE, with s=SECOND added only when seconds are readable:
h=2 m=10 s=6
